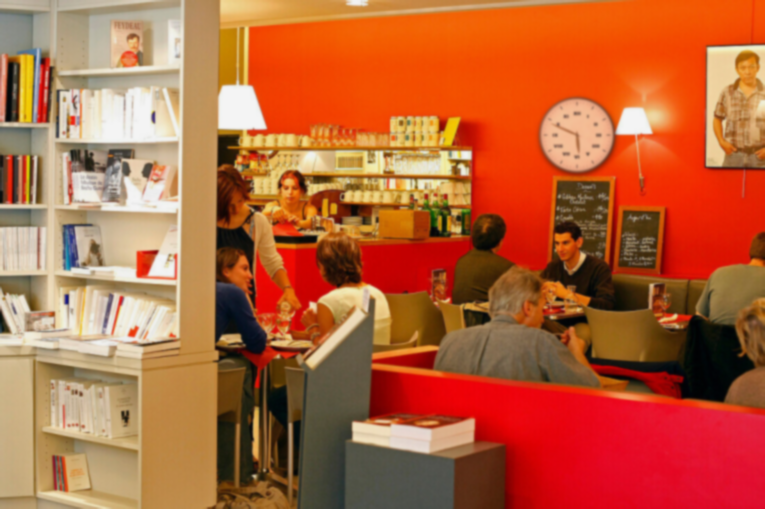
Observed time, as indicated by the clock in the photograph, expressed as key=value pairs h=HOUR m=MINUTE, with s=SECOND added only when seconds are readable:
h=5 m=49
